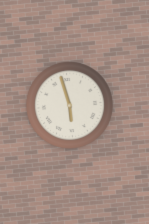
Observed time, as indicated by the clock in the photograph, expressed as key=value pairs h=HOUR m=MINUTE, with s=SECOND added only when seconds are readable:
h=5 m=58
